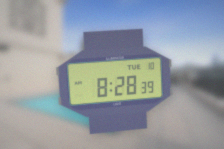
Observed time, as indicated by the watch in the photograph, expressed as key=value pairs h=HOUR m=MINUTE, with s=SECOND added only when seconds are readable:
h=8 m=28 s=39
